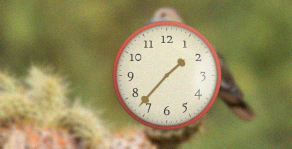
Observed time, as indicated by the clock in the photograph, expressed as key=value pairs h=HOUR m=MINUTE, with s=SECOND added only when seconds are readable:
h=1 m=37
